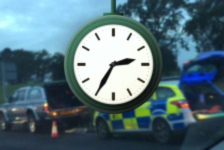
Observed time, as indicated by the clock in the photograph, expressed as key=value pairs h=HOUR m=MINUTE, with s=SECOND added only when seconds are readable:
h=2 m=35
